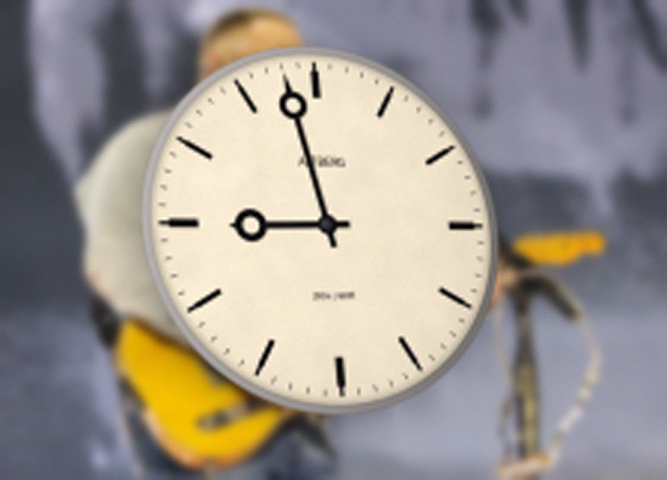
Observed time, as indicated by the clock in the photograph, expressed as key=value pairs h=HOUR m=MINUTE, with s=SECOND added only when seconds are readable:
h=8 m=58
